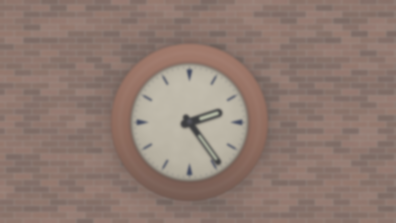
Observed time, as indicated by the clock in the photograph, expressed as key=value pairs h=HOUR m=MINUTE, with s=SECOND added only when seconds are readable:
h=2 m=24
